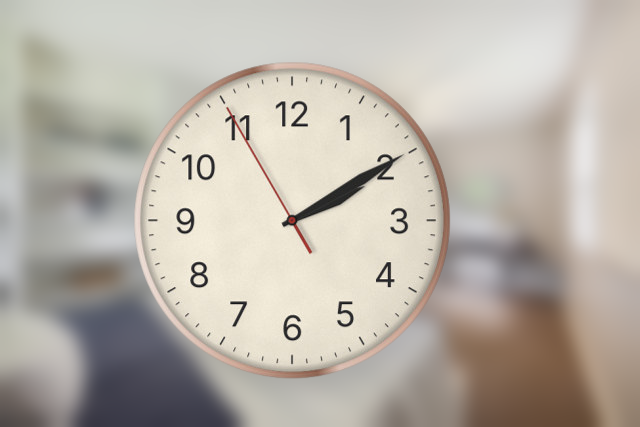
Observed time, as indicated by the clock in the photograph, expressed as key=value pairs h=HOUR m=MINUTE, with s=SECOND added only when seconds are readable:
h=2 m=9 s=55
